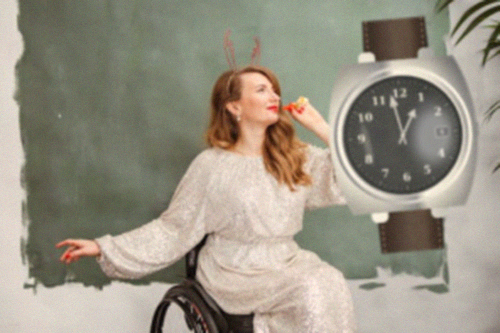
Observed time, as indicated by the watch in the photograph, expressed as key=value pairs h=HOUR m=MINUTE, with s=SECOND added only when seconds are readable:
h=12 m=58
